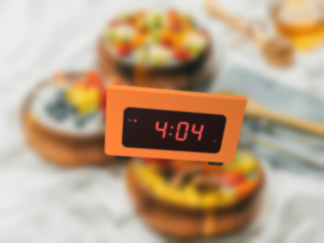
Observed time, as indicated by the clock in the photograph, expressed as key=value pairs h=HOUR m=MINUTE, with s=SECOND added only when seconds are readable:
h=4 m=4
